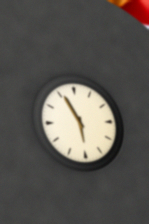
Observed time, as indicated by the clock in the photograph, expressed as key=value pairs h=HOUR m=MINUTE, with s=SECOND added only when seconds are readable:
h=5 m=56
